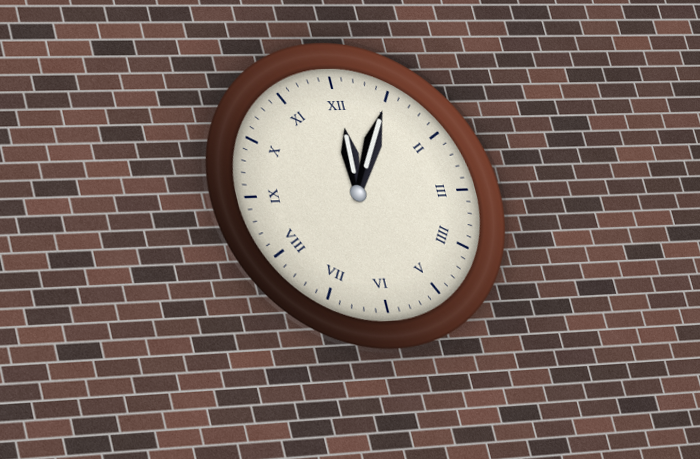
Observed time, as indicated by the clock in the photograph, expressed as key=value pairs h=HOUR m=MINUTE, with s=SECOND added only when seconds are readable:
h=12 m=5
